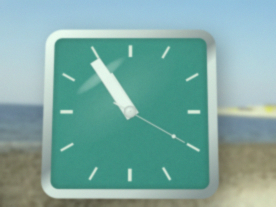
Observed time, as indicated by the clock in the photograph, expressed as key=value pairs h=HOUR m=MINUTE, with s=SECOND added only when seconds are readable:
h=10 m=54 s=20
